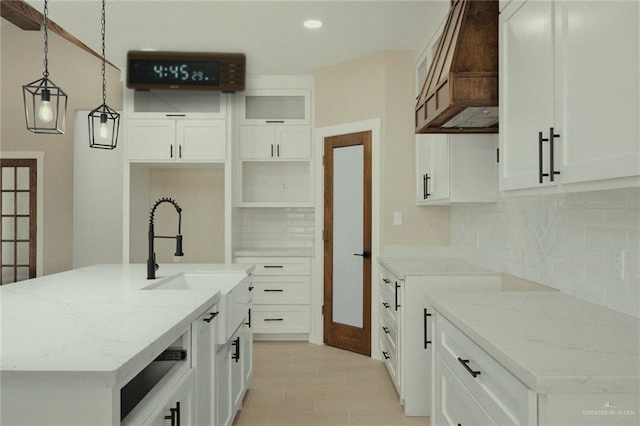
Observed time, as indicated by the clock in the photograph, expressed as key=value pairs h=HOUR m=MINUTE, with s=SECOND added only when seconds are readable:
h=4 m=45
